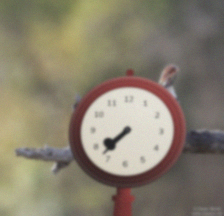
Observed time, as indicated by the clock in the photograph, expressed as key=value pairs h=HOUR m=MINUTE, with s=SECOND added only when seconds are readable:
h=7 m=37
